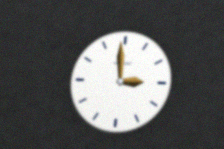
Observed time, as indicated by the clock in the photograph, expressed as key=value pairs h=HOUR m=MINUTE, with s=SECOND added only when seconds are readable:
h=2 m=59
